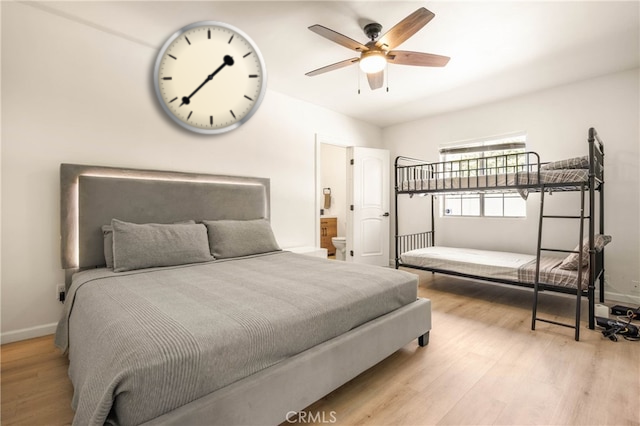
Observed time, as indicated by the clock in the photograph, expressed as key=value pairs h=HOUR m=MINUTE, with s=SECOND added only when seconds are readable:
h=1 m=38
